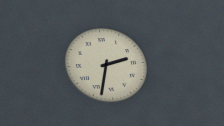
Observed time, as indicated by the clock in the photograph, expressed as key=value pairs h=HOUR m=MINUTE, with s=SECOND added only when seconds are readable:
h=2 m=33
